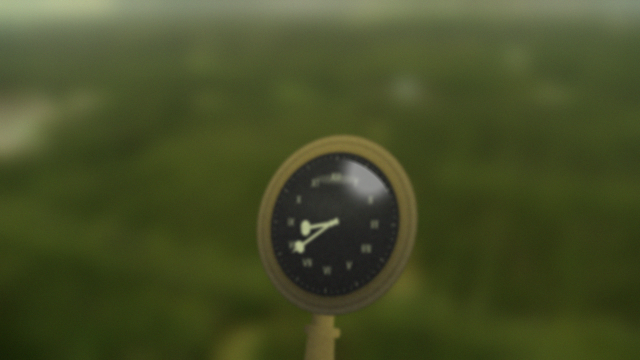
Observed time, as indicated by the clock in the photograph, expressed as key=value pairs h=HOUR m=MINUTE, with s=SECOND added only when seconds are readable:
h=8 m=39
